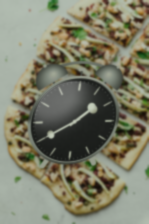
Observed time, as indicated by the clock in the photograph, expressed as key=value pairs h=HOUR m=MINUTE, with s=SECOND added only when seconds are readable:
h=1 m=40
